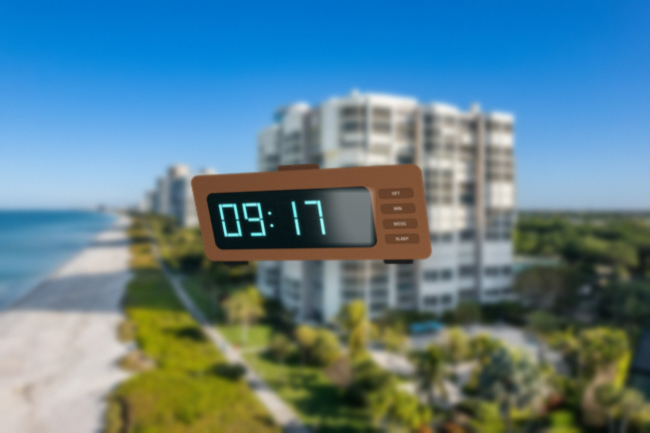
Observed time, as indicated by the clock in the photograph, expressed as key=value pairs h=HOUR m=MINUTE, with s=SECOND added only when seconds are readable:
h=9 m=17
